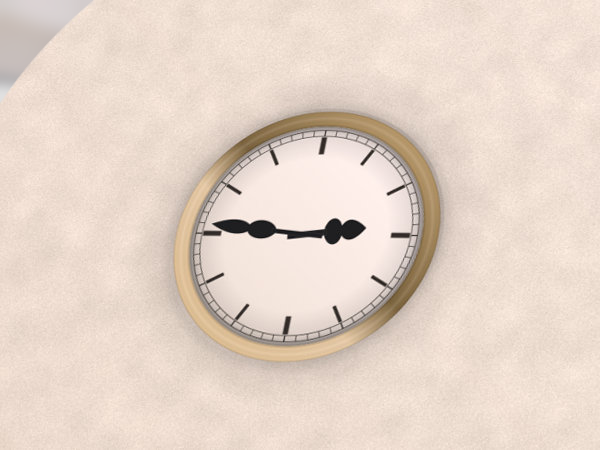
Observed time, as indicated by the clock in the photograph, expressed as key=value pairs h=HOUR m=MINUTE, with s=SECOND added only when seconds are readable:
h=2 m=46
